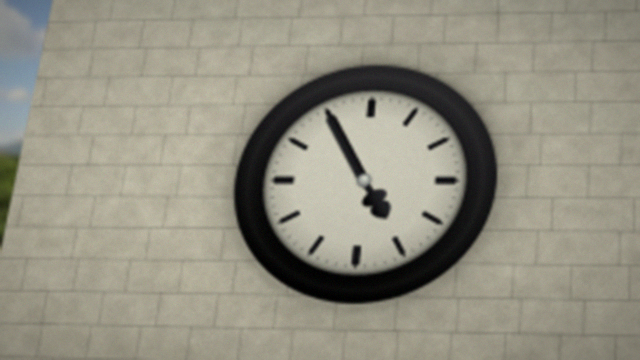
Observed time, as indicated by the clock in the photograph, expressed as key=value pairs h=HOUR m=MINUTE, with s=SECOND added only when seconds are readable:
h=4 m=55
